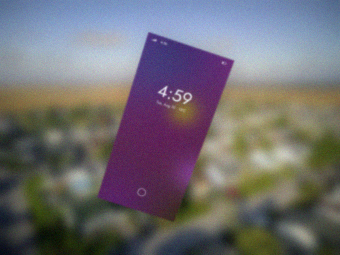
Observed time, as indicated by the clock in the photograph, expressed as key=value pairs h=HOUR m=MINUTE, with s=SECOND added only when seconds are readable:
h=4 m=59
